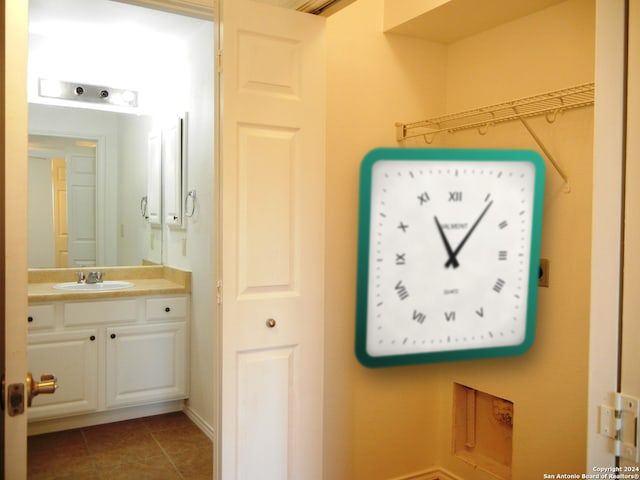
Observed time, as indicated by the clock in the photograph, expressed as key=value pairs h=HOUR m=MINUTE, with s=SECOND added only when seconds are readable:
h=11 m=6
